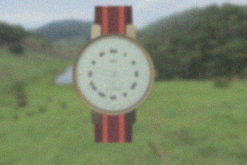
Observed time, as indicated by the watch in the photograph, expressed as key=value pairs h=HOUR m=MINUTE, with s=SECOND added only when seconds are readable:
h=9 m=32
